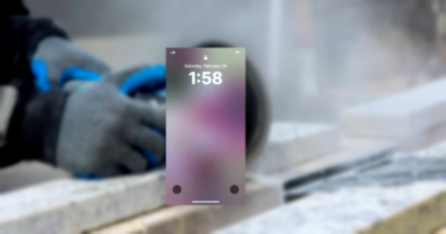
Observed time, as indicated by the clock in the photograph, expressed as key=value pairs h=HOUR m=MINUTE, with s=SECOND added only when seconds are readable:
h=1 m=58
